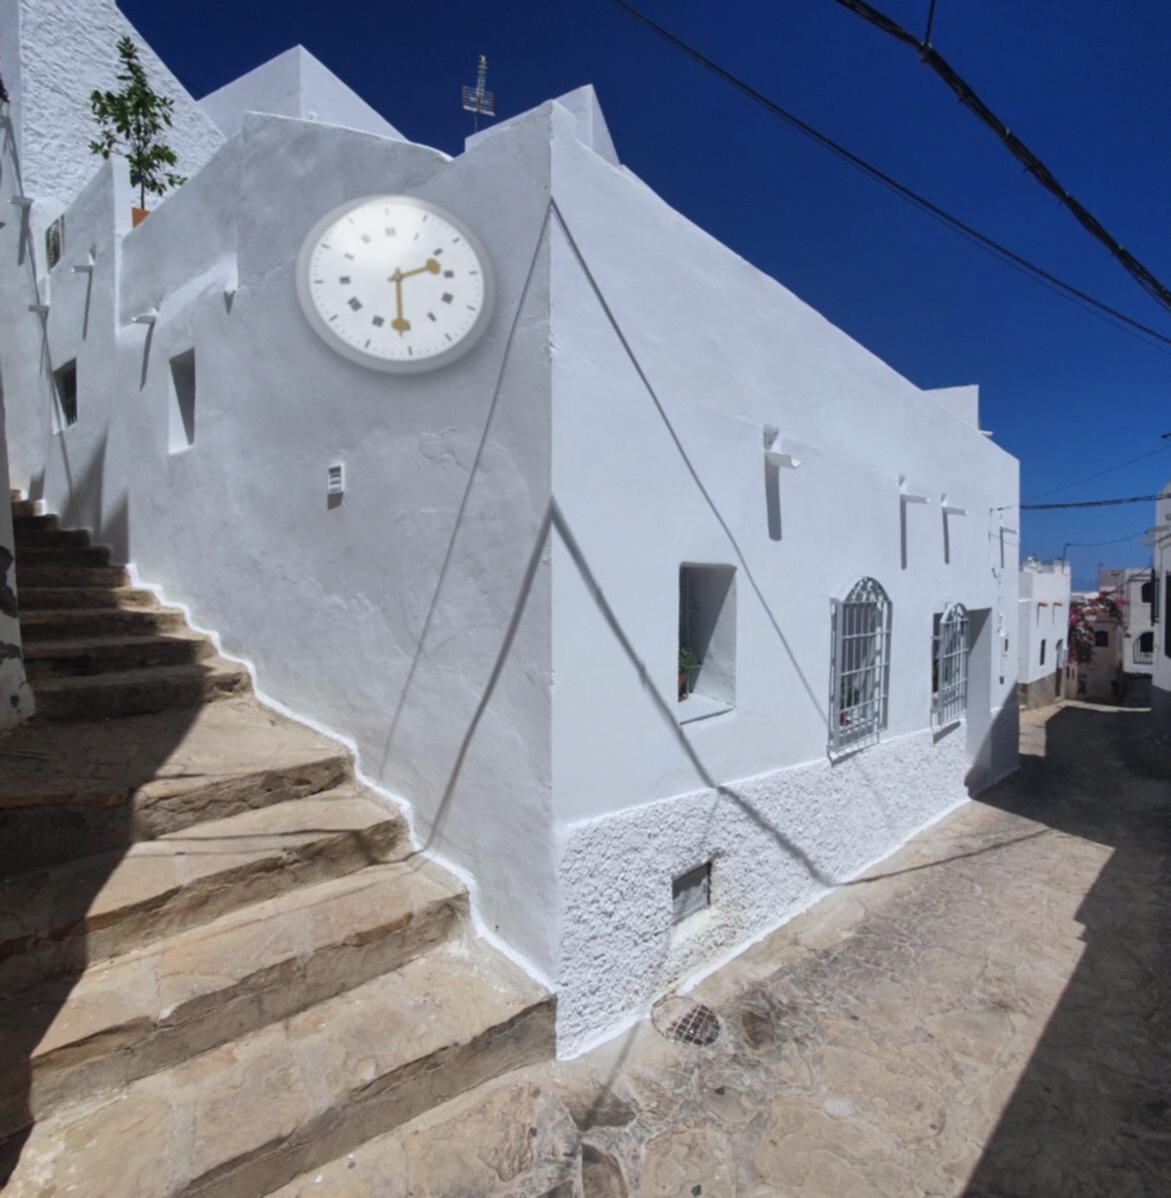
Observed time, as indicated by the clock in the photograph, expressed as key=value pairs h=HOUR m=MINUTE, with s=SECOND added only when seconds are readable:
h=2 m=31
